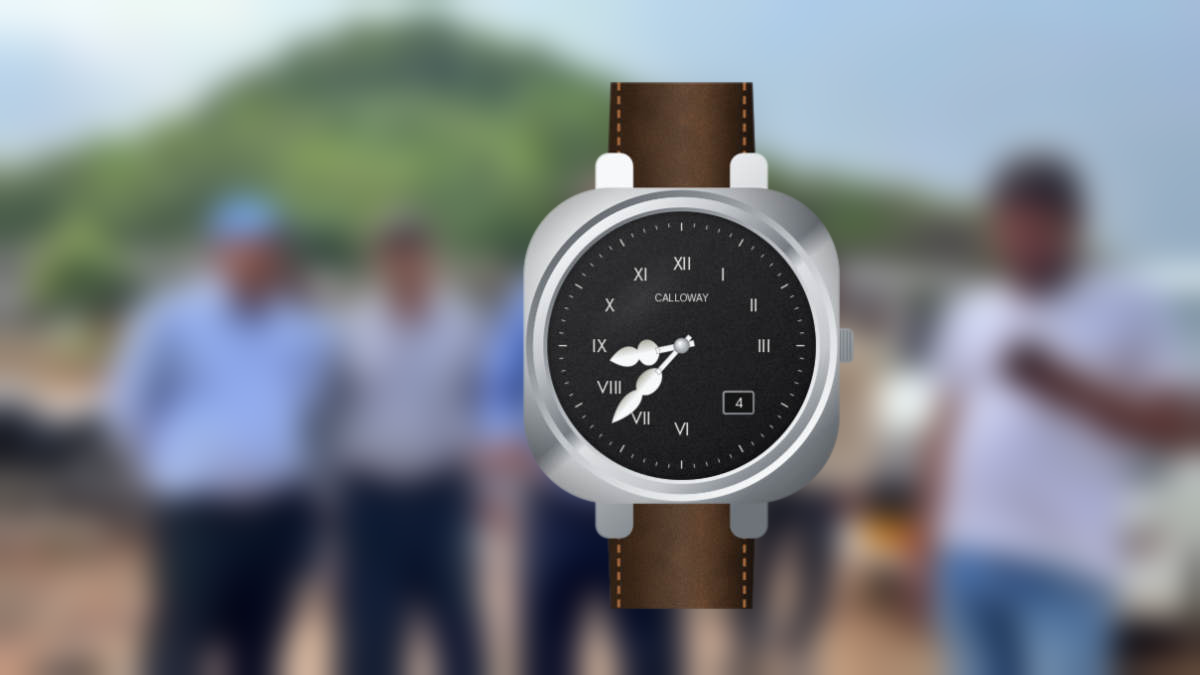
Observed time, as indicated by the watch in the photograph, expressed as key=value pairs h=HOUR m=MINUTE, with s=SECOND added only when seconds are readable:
h=8 m=37
